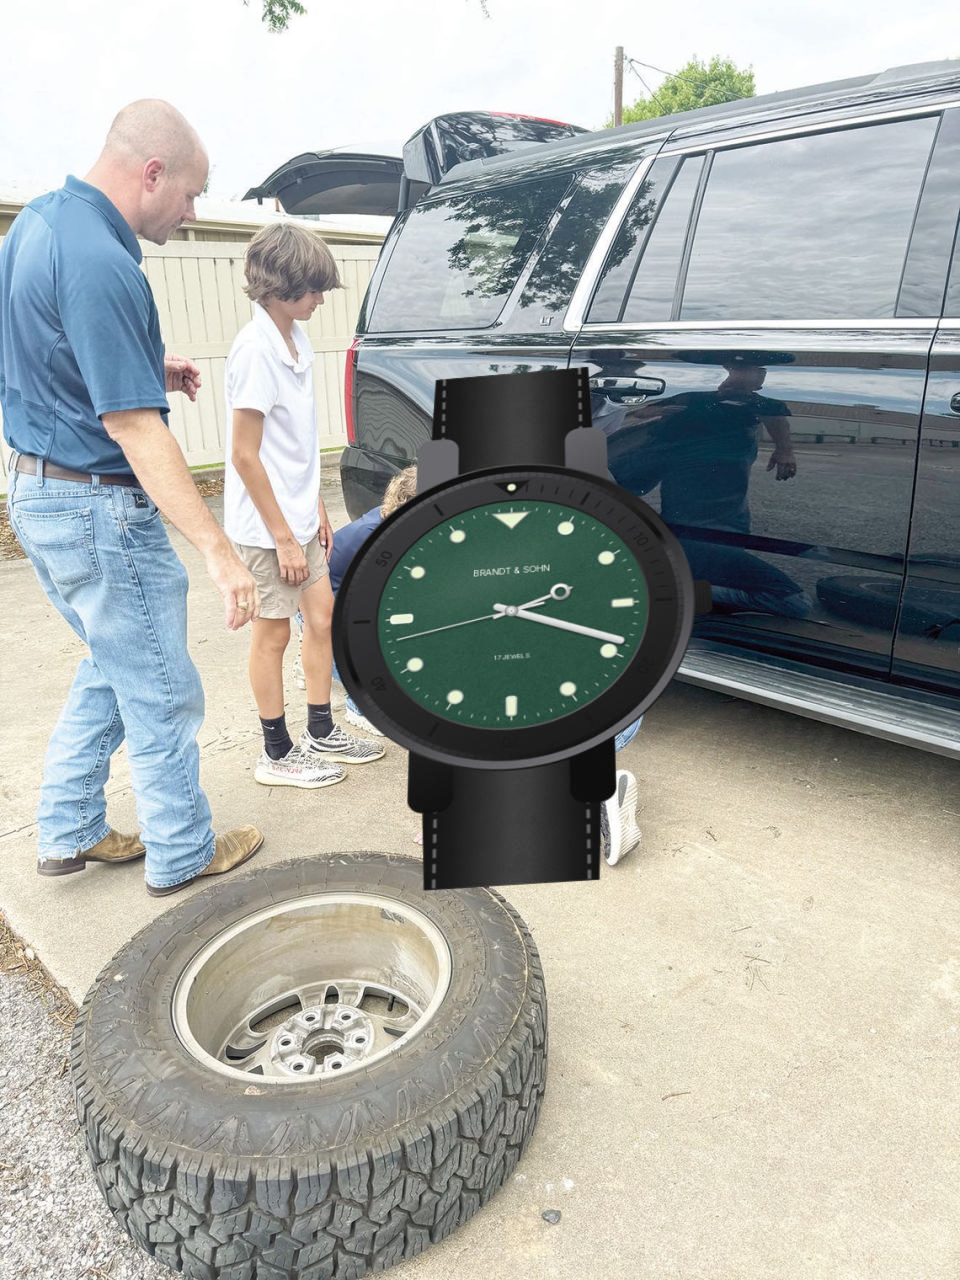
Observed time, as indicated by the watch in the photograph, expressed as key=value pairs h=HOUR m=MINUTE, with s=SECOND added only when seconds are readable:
h=2 m=18 s=43
